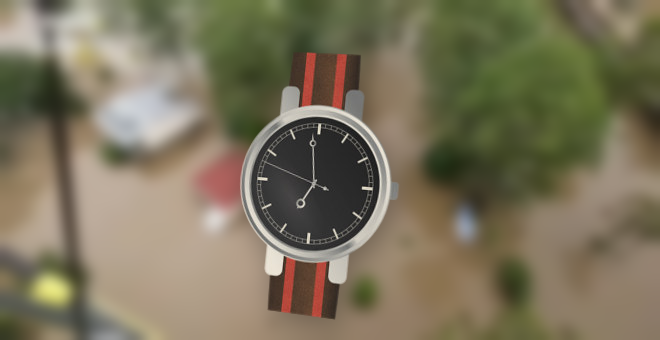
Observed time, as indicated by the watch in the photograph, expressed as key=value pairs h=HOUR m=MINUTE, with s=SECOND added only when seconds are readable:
h=6 m=58 s=48
